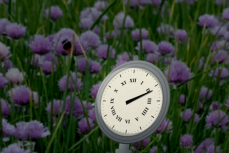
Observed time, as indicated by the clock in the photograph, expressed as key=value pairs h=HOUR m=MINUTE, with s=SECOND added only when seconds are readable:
h=2 m=11
